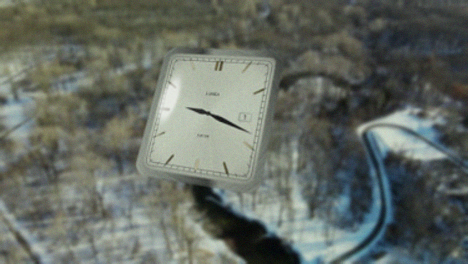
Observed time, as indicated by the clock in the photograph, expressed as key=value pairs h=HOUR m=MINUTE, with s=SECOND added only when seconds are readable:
h=9 m=18
